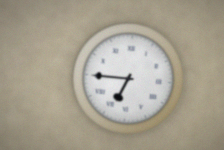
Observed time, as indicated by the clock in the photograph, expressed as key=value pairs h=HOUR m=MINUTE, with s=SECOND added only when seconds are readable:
h=6 m=45
